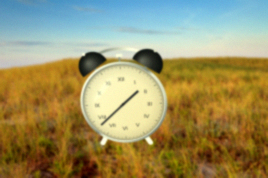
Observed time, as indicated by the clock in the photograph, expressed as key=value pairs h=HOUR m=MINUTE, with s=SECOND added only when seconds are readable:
h=1 m=38
